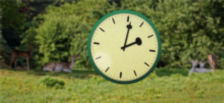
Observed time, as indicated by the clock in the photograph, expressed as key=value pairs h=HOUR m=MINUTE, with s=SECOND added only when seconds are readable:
h=2 m=1
